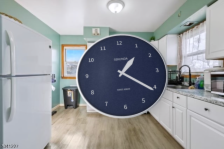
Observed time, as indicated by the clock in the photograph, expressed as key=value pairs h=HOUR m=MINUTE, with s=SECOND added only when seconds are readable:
h=1 m=21
